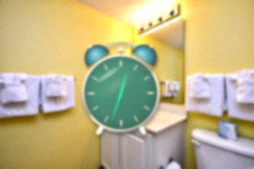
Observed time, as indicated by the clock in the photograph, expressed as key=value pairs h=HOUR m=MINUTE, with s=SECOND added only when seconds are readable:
h=12 m=33
